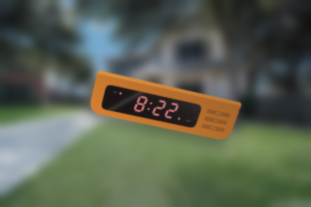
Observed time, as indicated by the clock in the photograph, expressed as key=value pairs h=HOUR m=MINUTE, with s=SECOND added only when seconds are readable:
h=8 m=22
